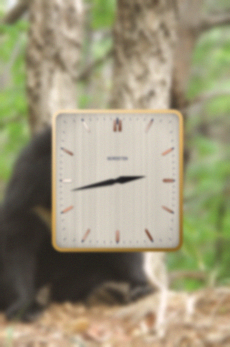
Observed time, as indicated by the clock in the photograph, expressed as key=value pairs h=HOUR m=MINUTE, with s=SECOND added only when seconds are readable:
h=2 m=43
